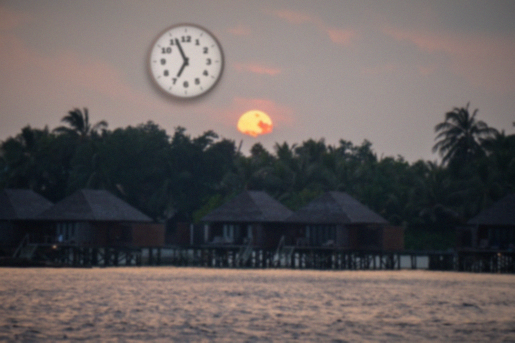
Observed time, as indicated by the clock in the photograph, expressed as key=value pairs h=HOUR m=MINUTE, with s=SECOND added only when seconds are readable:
h=6 m=56
